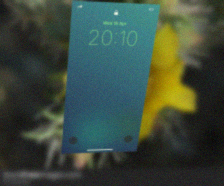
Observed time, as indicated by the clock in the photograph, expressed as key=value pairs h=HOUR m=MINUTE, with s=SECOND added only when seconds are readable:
h=20 m=10
